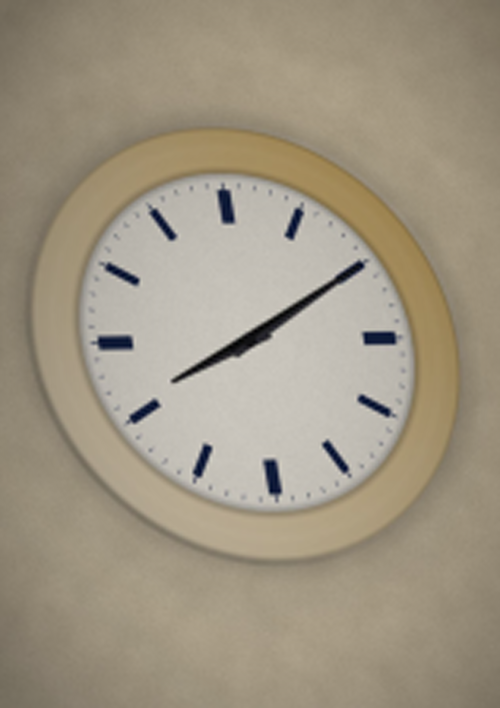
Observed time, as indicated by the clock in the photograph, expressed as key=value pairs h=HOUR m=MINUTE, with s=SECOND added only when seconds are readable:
h=8 m=10
